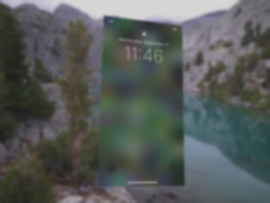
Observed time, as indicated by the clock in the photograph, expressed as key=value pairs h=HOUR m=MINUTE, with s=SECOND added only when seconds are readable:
h=11 m=46
